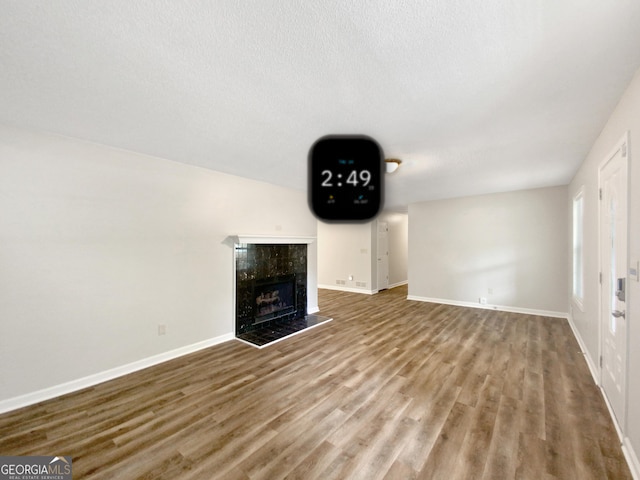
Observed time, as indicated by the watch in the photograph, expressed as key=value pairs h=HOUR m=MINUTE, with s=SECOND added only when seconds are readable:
h=2 m=49
